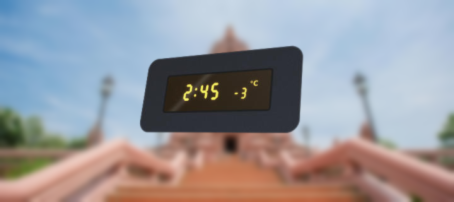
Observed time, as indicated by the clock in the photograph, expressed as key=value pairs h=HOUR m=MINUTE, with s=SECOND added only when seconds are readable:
h=2 m=45
